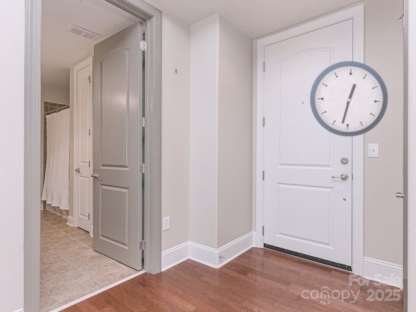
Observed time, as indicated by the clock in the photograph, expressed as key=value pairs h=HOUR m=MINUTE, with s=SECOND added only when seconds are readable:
h=12 m=32
